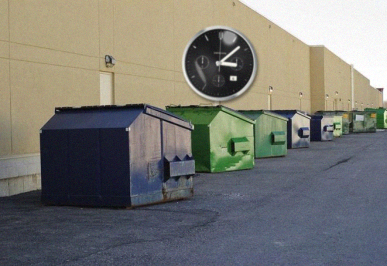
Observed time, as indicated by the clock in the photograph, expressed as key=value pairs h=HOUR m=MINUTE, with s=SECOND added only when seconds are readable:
h=3 m=8
